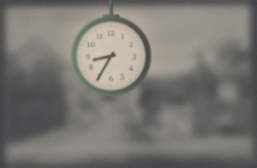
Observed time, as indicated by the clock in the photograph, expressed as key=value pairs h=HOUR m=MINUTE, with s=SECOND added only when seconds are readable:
h=8 m=35
